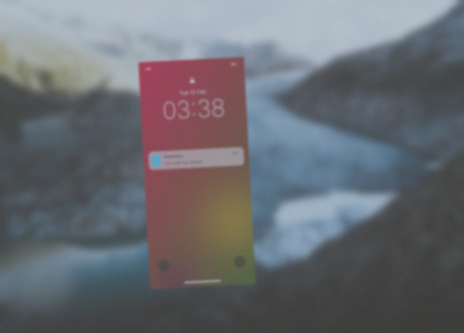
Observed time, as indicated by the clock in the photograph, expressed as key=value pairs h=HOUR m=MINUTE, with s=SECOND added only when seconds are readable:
h=3 m=38
